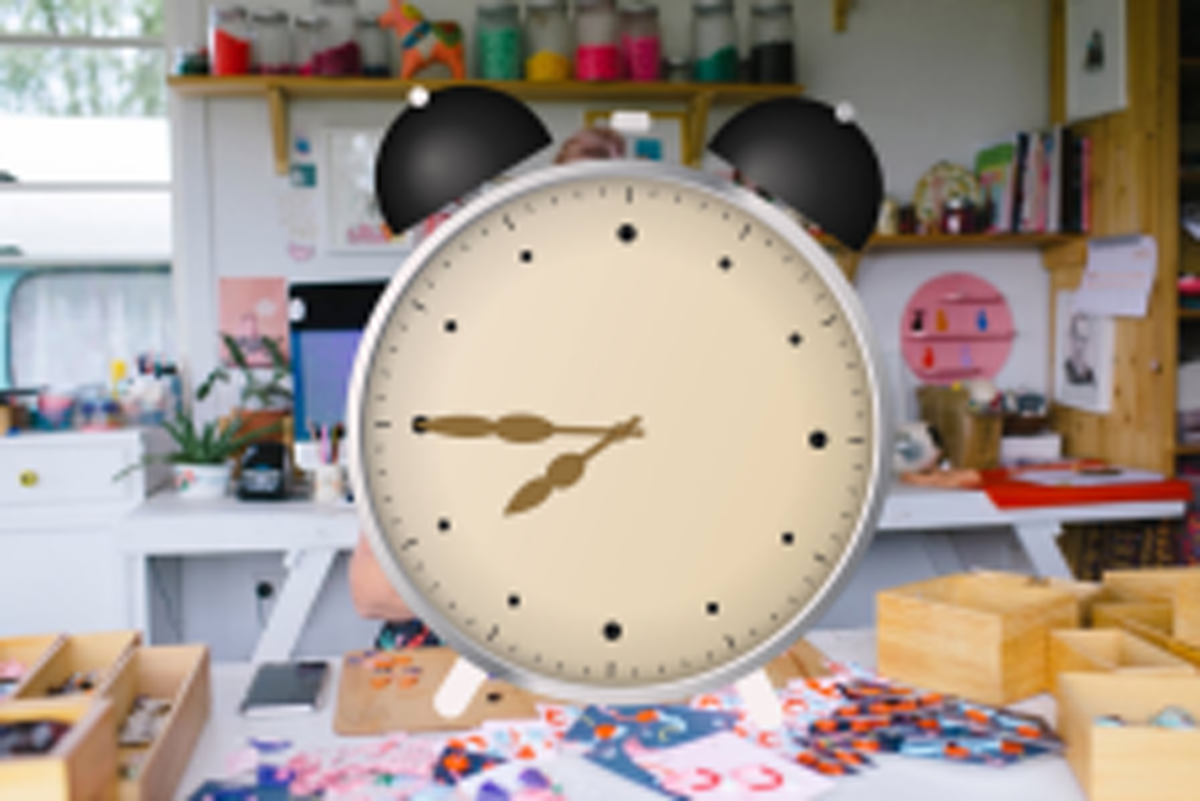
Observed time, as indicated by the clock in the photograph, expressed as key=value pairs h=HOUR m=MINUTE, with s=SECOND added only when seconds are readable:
h=7 m=45
